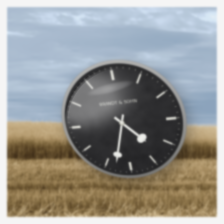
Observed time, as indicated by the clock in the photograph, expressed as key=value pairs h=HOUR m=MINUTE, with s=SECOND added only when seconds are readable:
h=4 m=33
